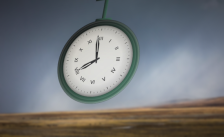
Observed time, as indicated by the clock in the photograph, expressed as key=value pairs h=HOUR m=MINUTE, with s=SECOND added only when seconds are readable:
h=7 m=59
